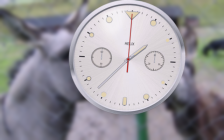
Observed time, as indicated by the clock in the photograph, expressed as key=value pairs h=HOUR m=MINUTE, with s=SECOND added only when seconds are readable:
h=1 m=37
